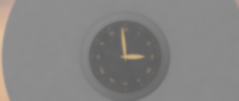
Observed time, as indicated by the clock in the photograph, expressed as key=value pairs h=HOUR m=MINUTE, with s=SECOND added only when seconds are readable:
h=2 m=59
